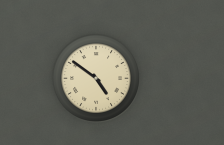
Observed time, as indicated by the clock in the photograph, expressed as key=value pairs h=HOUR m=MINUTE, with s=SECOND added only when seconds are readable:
h=4 m=51
